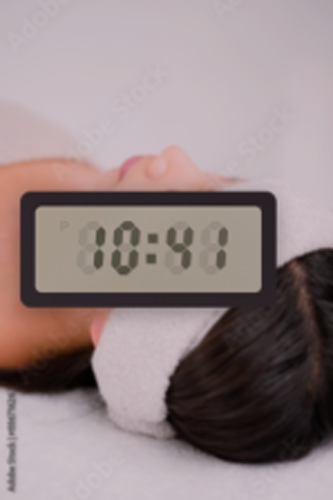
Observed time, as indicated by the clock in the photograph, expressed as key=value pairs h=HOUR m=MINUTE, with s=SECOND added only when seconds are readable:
h=10 m=41
